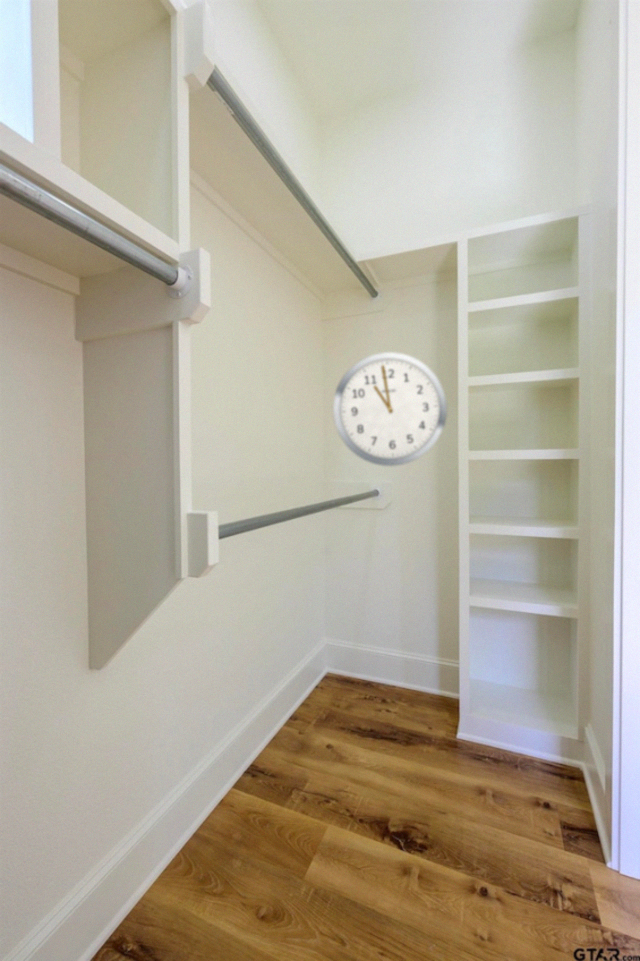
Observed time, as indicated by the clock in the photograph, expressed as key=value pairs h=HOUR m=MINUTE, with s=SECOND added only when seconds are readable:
h=10 m=59
